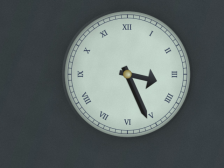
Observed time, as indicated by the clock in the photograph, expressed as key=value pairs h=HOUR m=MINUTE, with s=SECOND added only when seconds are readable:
h=3 m=26
